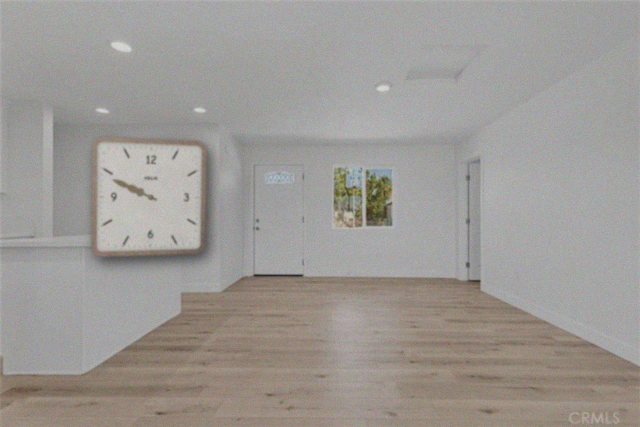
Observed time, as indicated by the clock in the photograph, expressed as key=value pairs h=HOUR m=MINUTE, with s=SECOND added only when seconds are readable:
h=9 m=49
